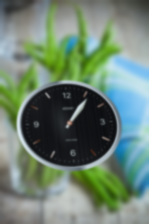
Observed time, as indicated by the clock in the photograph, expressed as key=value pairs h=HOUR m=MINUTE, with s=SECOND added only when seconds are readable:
h=1 m=6
